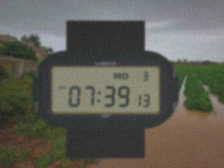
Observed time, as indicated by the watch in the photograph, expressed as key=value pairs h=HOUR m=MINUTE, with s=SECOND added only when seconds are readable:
h=7 m=39 s=13
